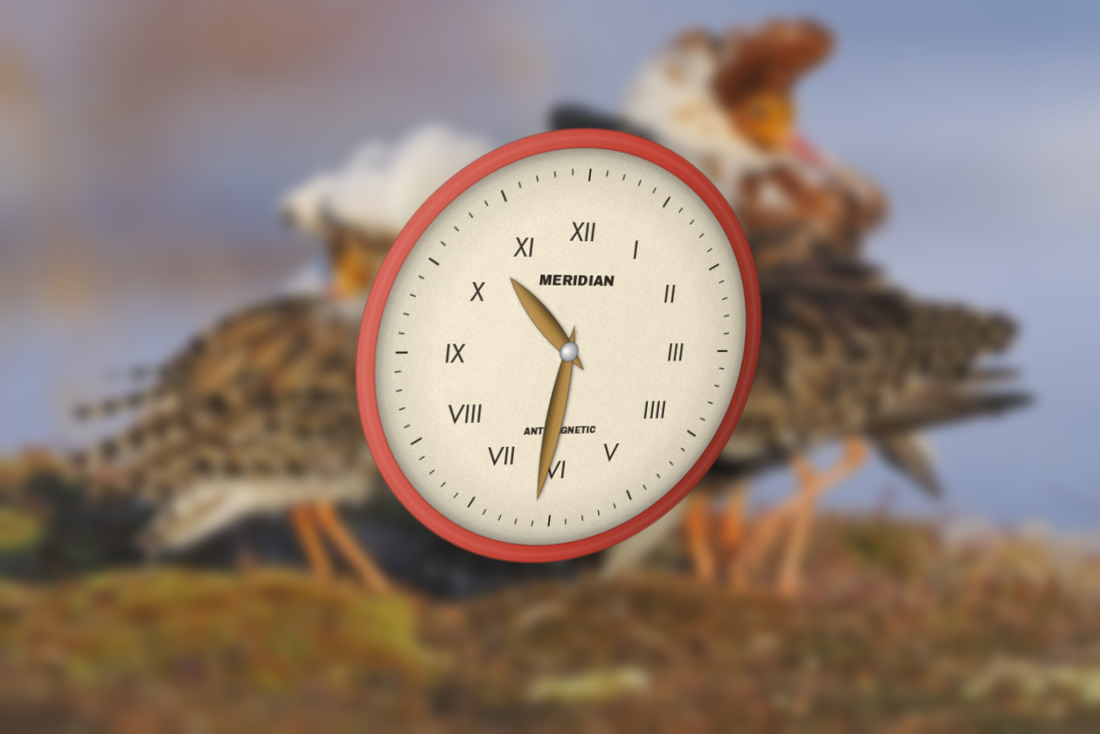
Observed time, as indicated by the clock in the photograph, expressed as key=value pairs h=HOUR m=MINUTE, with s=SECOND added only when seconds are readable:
h=10 m=31
